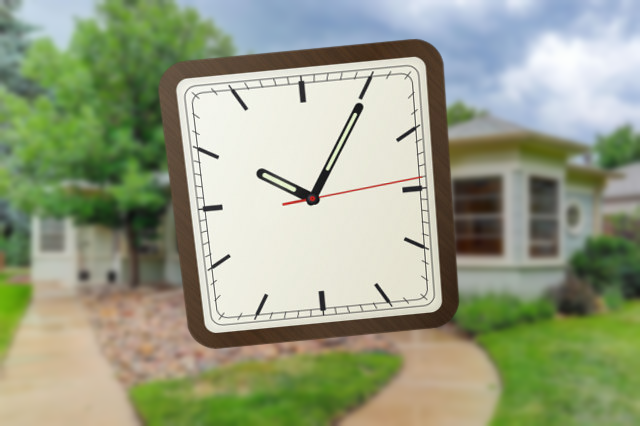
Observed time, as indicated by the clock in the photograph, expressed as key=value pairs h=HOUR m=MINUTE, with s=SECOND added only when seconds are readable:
h=10 m=5 s=14
